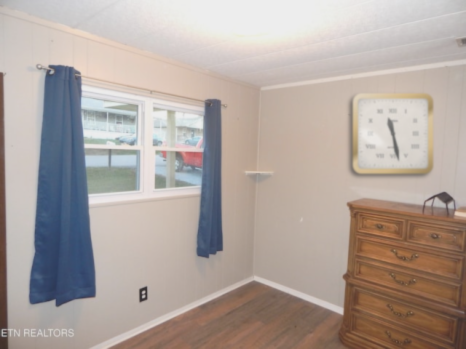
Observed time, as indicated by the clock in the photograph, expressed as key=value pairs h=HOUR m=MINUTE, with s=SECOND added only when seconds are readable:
h=11 m=28
